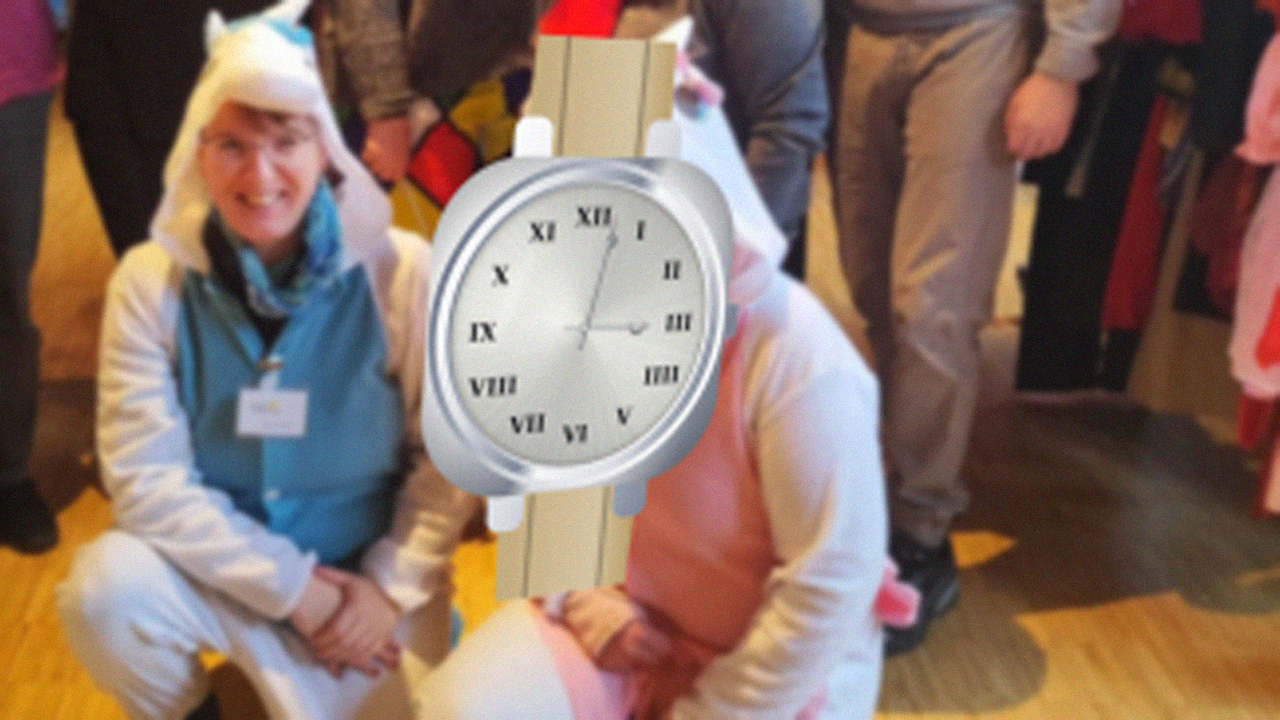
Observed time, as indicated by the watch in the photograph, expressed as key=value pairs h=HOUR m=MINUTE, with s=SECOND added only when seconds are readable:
h=3 m=2
